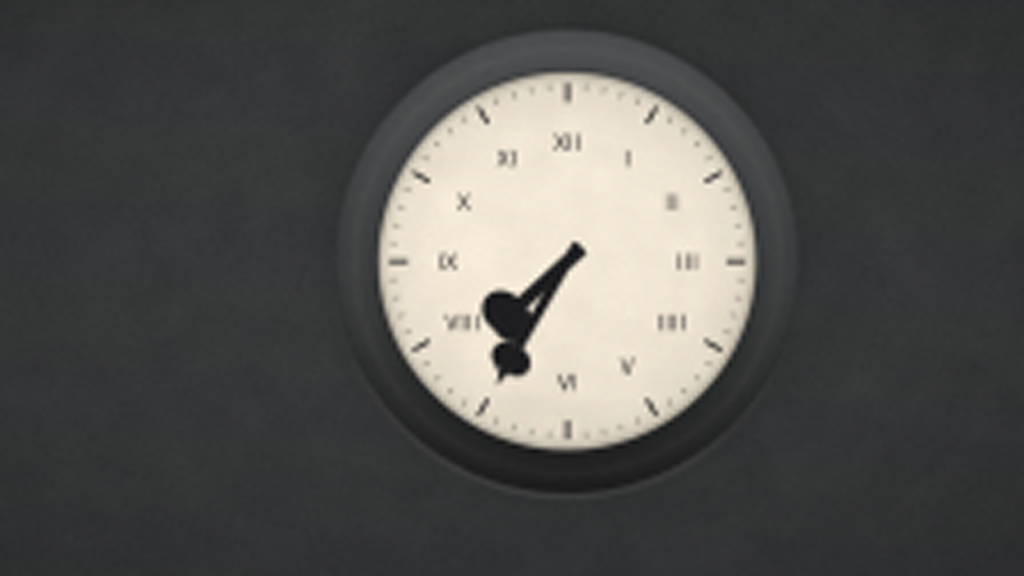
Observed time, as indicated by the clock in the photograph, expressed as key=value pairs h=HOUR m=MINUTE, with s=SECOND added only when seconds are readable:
h=7 m=35
